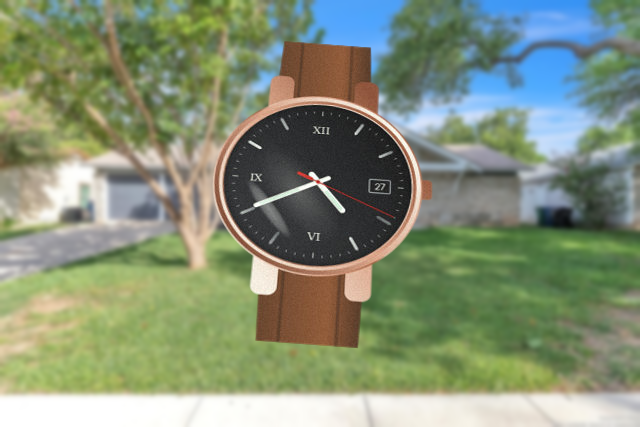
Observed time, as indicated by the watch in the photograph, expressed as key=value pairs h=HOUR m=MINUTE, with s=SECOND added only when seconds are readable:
h=4 m=40 s=19
